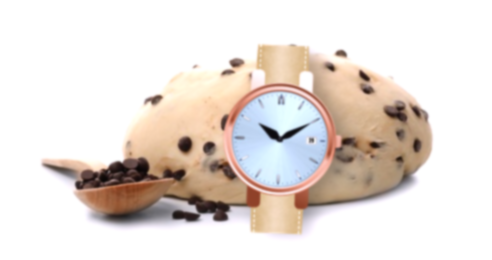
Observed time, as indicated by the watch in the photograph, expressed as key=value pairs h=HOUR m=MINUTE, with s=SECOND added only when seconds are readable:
h=10 m=10
